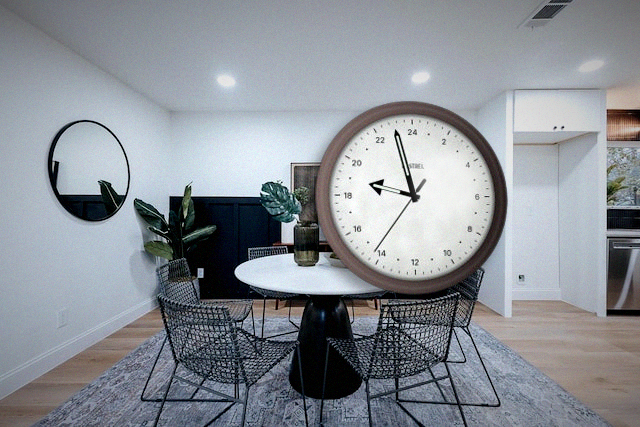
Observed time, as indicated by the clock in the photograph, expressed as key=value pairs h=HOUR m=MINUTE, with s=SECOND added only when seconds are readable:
h=18 m=57 s=36
